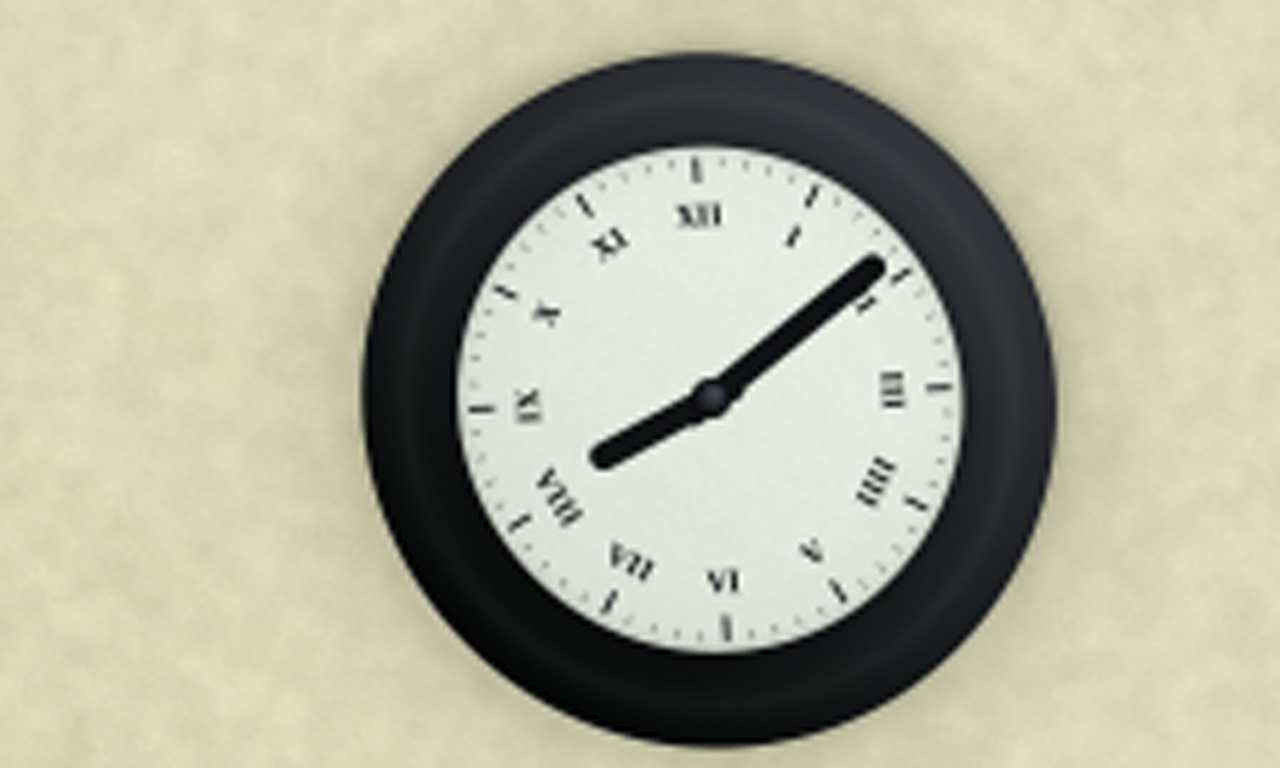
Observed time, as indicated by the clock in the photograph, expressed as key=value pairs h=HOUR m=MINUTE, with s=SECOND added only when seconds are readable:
h=8 m=9
